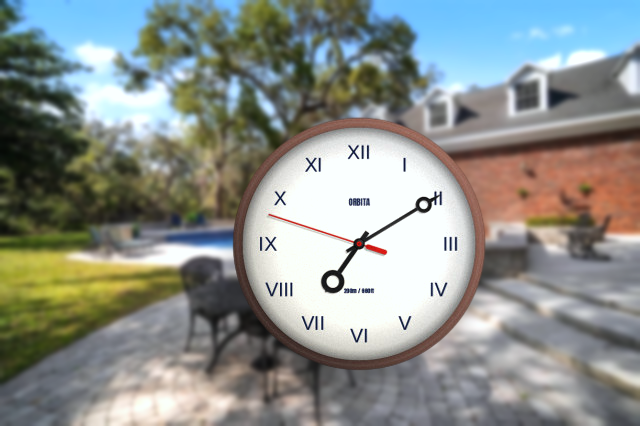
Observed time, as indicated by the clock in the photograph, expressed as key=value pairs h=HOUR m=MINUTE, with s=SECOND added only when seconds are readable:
h=7 m=9 s=48
